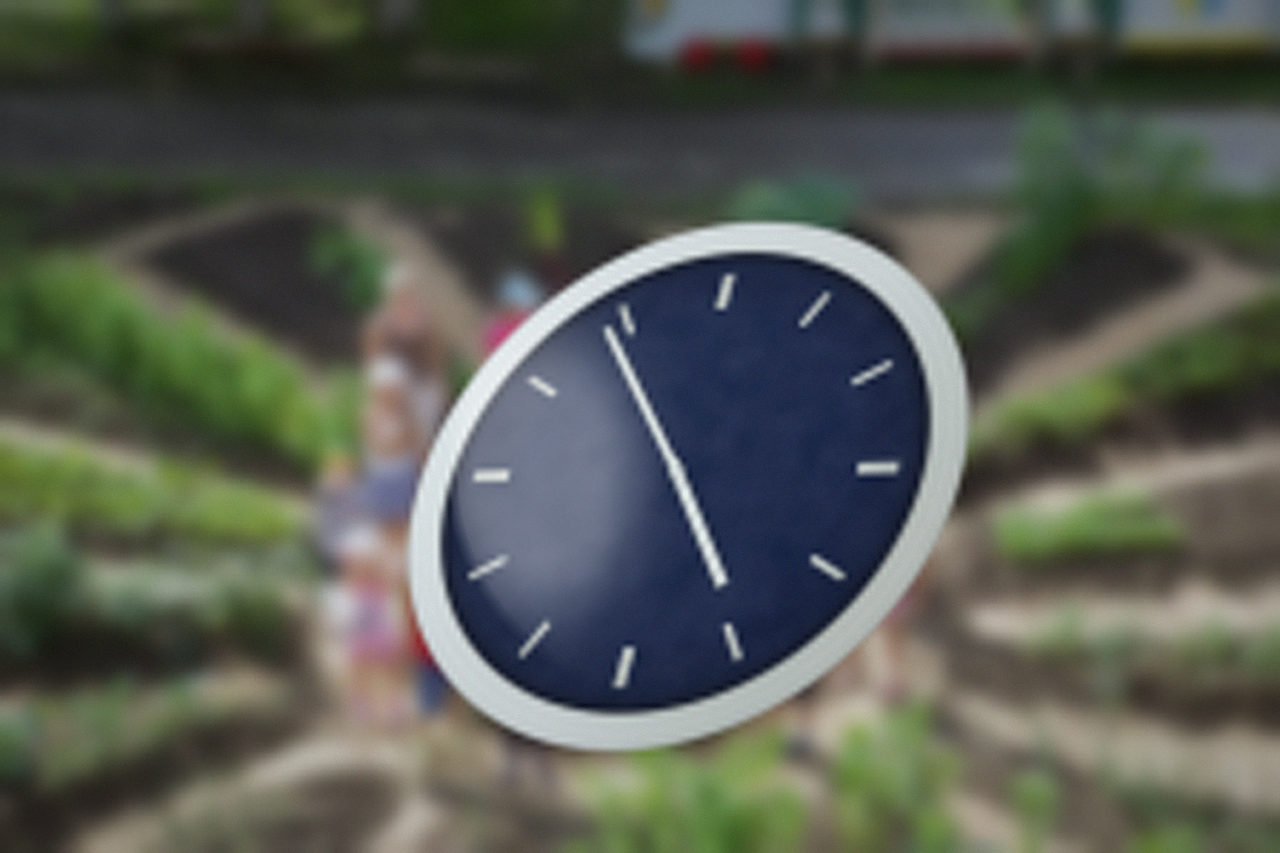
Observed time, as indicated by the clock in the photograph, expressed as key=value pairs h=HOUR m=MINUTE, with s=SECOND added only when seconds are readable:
h=4 m=54
